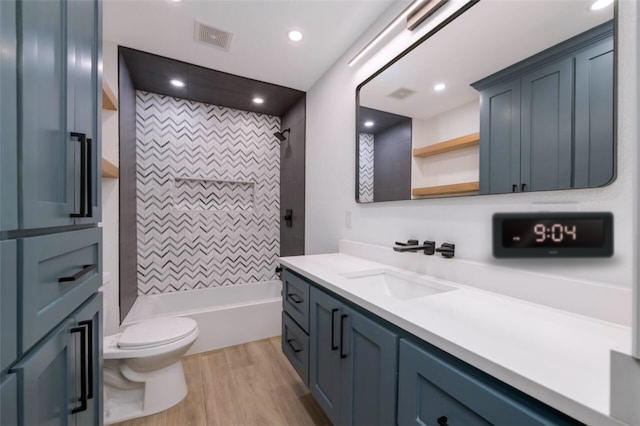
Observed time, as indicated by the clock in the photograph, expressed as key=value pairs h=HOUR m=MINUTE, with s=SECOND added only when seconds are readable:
h=9 m=4
